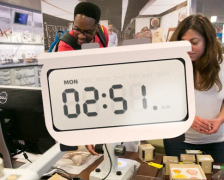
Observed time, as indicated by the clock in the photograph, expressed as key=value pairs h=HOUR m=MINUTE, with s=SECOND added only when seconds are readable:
h=2 m=51
